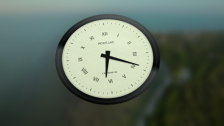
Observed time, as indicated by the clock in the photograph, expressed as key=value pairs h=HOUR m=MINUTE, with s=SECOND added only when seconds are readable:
h=6 m=19
